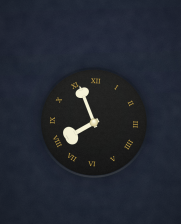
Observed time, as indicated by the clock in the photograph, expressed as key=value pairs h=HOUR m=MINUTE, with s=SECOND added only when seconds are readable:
h=7 m=56
